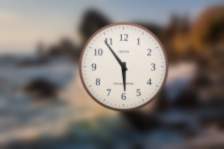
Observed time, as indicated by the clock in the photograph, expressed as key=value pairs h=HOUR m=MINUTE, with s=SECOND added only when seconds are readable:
h=5 m=54
